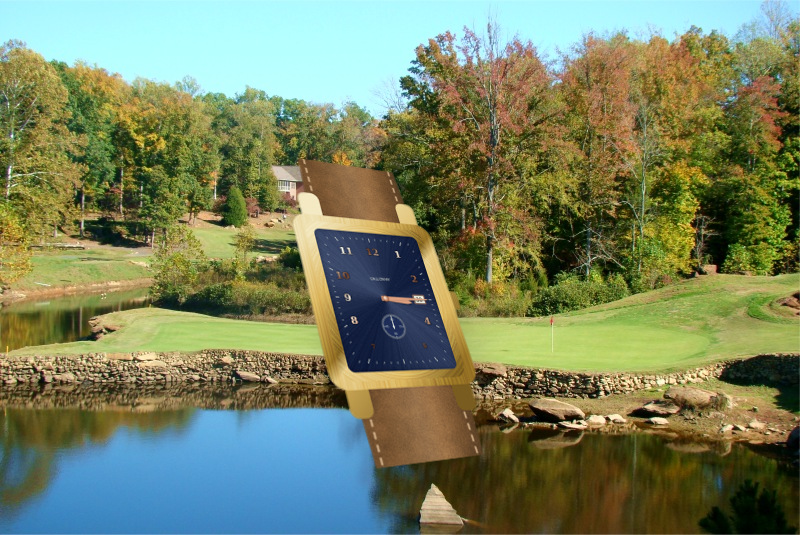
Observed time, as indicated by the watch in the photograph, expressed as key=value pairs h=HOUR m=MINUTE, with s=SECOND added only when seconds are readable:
h=3 m=15
